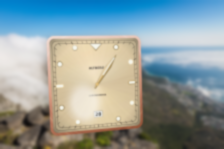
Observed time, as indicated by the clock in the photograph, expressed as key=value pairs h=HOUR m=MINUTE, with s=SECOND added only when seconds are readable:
h=1 m=6
